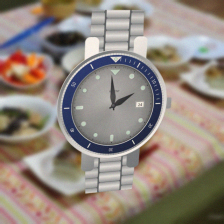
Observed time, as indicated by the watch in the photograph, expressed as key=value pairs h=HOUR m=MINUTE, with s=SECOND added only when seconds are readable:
h=1 m=59
